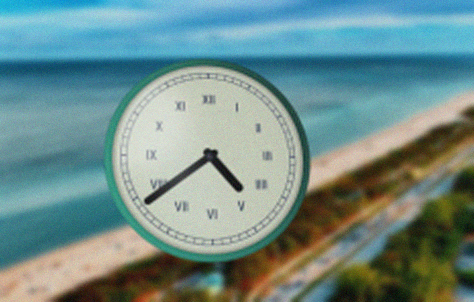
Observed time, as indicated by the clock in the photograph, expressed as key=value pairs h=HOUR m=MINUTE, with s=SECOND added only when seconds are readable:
h=4 m=39
